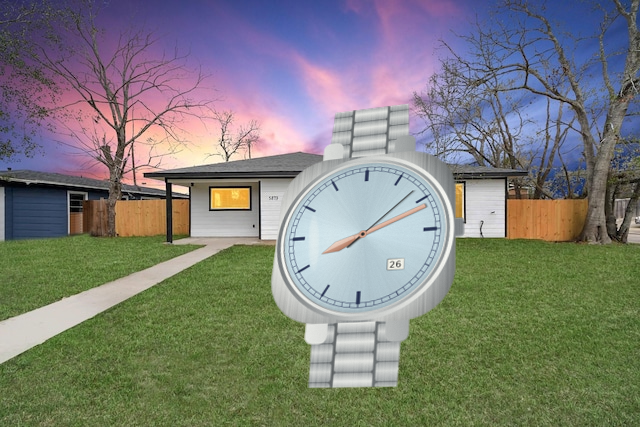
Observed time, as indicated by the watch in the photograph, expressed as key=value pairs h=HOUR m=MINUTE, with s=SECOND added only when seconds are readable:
h=8 m=11 s=8
